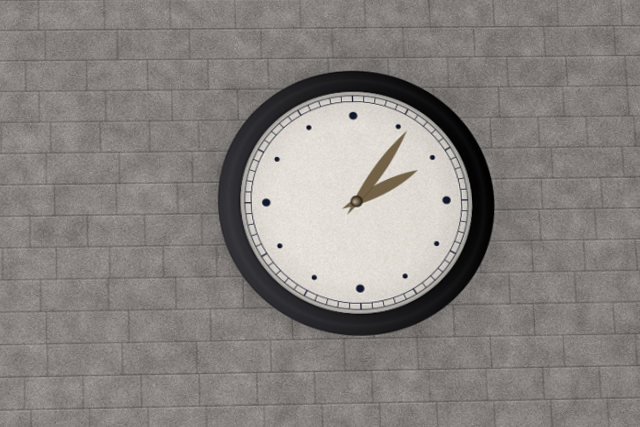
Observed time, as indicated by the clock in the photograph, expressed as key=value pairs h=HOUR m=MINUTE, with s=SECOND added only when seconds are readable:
h=2 m=6
